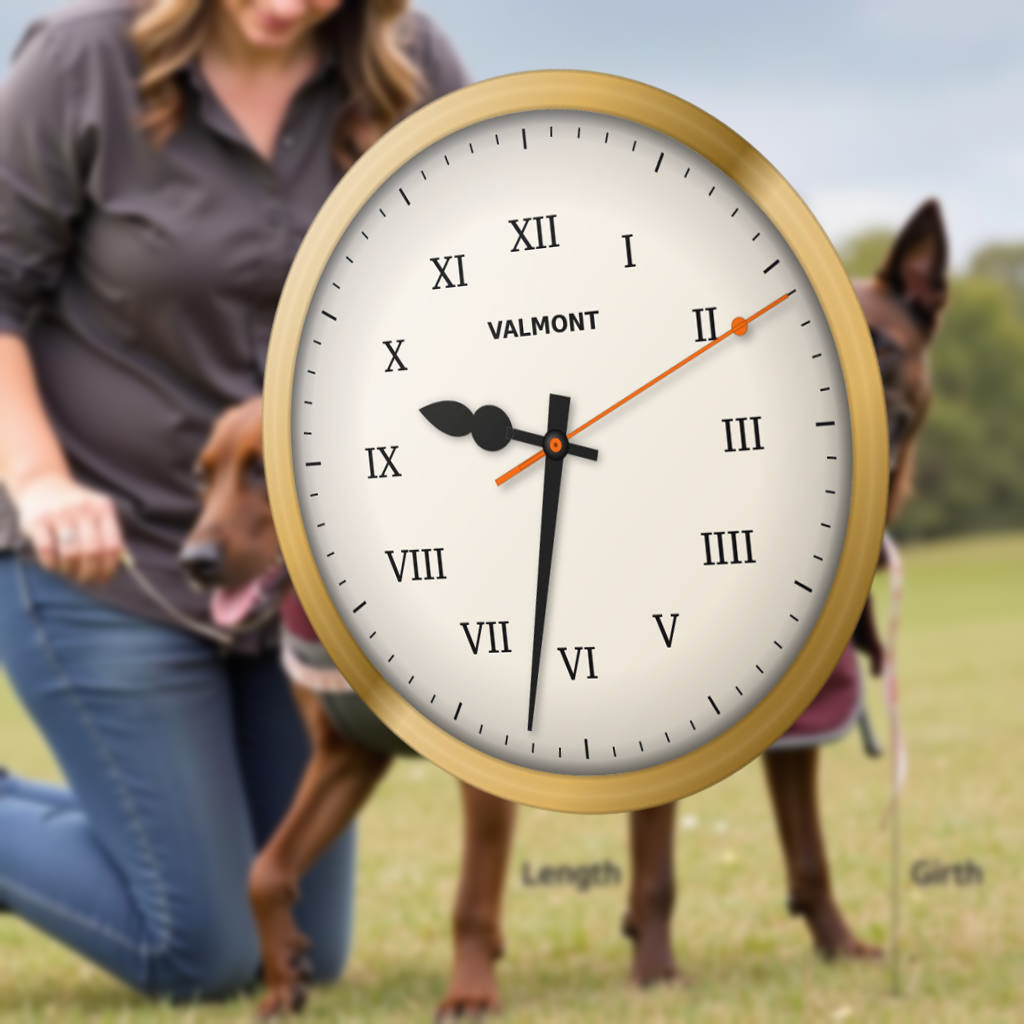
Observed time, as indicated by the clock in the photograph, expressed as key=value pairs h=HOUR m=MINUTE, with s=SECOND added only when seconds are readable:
h=9 m=32 s=11
